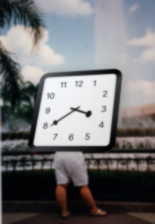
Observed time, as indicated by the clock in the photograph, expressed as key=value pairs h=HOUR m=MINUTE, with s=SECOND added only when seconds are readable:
h=3 m=39
